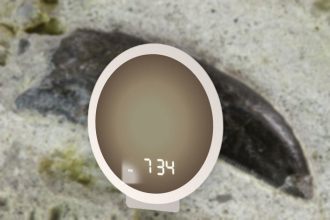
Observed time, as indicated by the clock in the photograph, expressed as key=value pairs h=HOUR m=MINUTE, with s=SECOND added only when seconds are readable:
h=7 m=34
